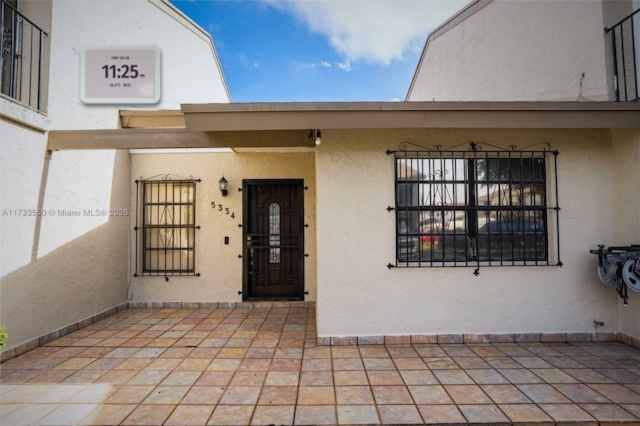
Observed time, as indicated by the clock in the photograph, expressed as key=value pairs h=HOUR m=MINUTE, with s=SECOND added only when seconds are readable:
h=11 m=25
